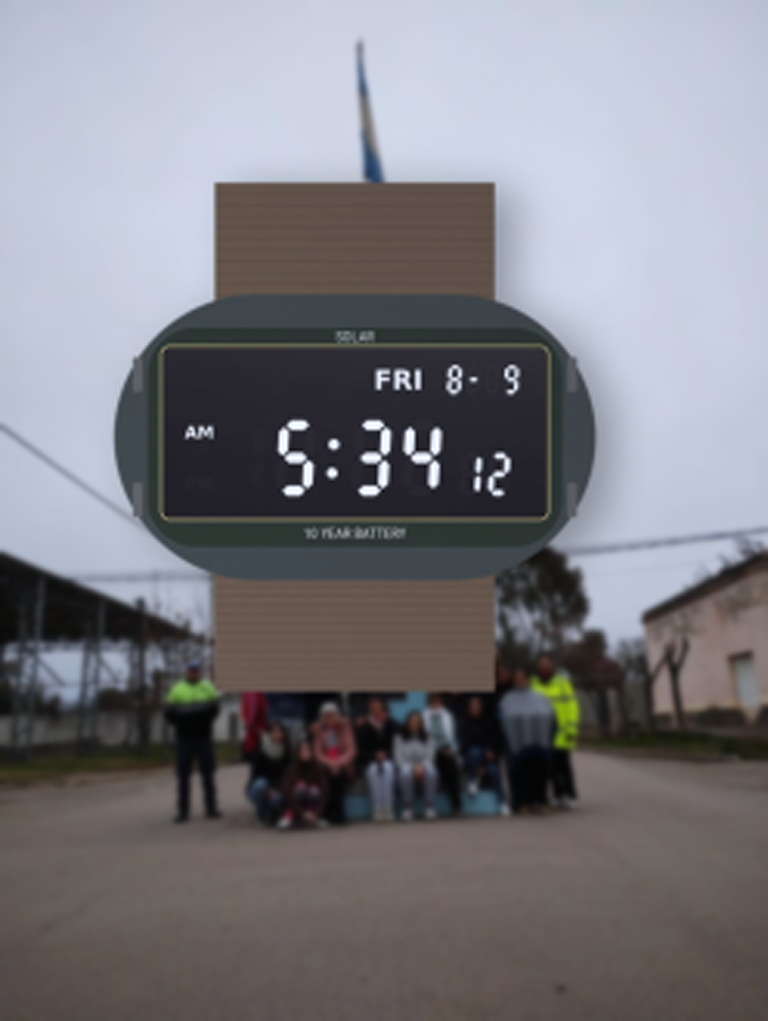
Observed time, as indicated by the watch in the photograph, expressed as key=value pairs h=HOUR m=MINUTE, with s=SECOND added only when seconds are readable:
h=5 m=34 s=12
